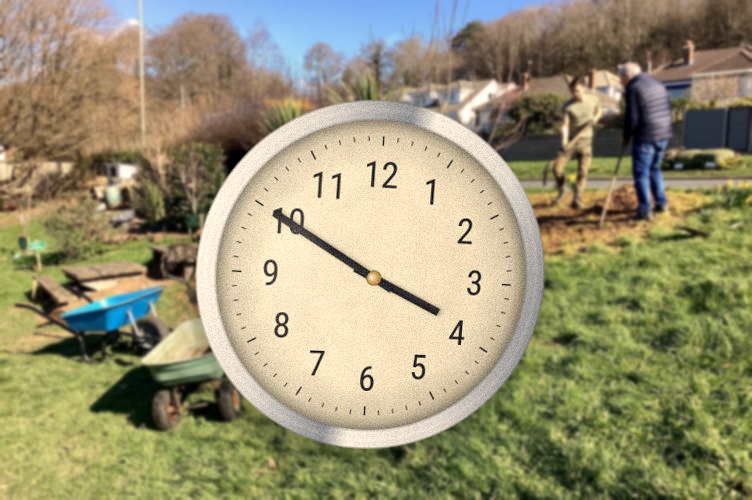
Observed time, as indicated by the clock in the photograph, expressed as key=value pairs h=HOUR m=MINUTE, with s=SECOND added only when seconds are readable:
h=3 m=50
